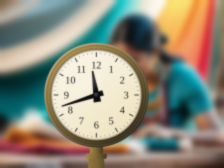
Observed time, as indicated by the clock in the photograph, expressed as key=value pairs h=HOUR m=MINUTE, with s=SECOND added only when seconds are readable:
h=11 m=42
